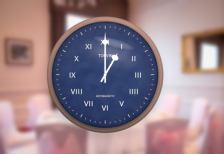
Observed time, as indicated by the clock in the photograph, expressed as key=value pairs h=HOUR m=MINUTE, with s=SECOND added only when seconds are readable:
h=1 m=0
